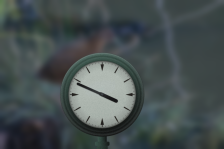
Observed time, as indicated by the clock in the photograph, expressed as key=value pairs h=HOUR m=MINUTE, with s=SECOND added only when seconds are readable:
h=3 m=49
